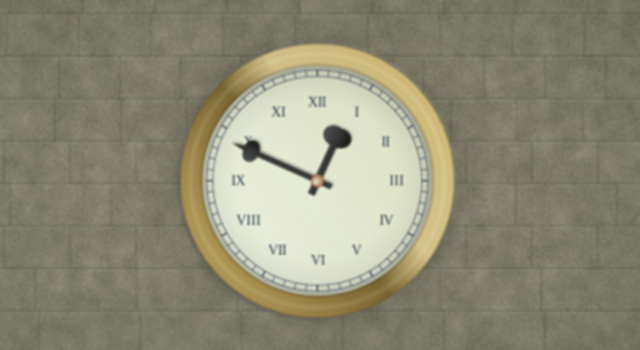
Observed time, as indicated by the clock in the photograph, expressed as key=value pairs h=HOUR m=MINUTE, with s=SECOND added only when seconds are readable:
h=12 m=49
